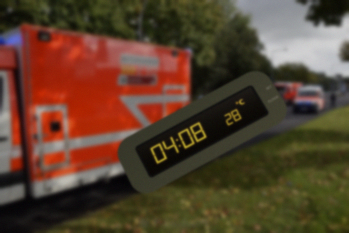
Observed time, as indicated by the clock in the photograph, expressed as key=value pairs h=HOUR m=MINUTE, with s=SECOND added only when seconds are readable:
h=4 m=8
